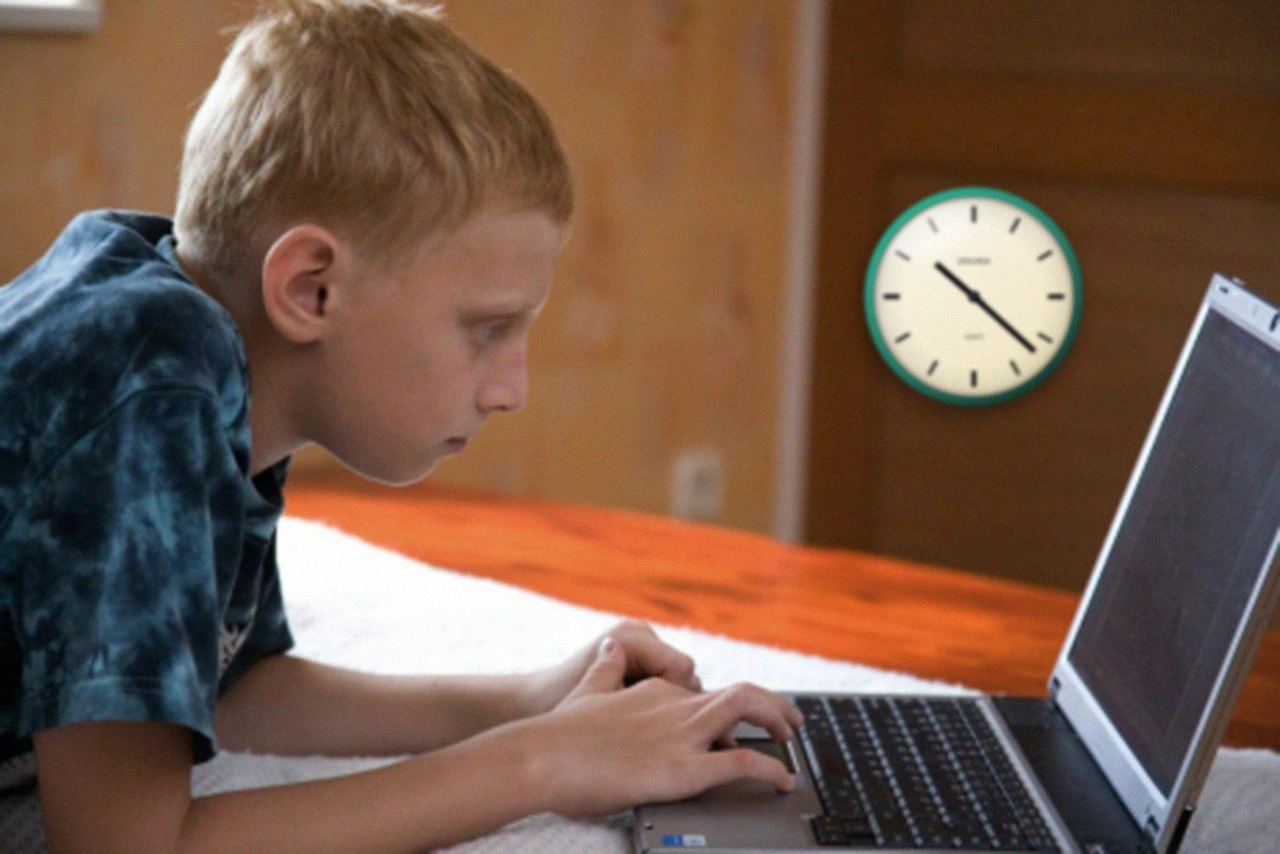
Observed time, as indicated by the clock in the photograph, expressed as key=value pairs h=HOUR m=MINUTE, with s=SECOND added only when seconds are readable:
h=10 m=22
